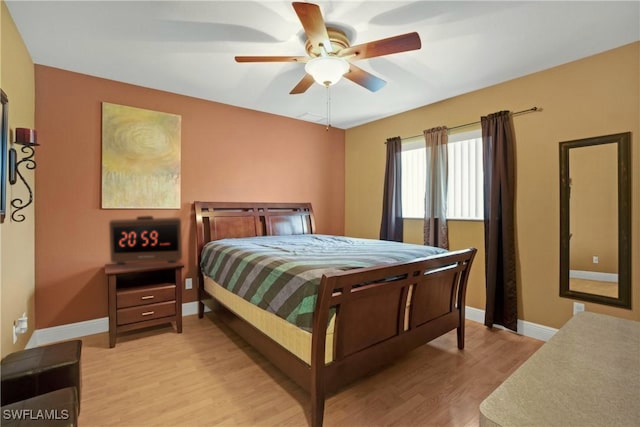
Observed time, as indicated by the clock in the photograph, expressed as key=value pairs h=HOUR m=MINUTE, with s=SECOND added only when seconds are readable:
h=20 m=59
